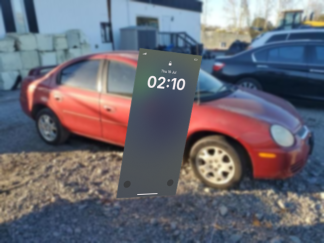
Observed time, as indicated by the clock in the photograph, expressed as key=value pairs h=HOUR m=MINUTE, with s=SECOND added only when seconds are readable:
h=2 m=10
